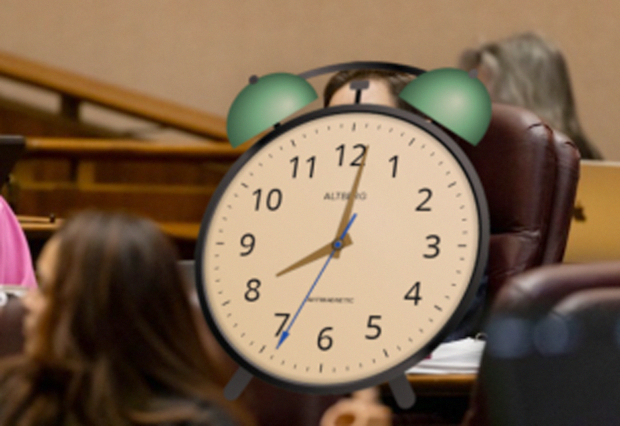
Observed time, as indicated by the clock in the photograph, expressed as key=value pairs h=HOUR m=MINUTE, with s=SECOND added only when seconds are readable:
h=8 m=1 s=34
